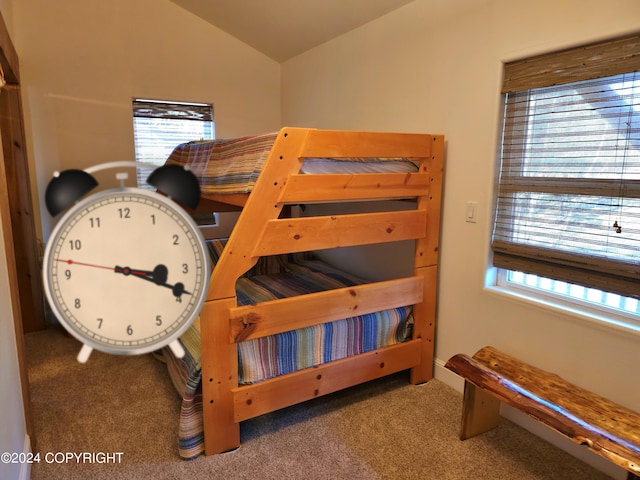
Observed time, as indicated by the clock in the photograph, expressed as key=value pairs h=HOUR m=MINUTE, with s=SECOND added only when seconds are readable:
h=3 m=18 s=47
